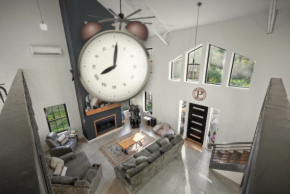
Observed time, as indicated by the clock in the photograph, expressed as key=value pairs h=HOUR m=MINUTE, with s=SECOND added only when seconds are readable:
h=8 m=1
